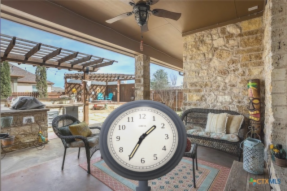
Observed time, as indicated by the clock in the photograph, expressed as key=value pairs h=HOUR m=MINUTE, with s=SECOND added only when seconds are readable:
h=1 m=35
